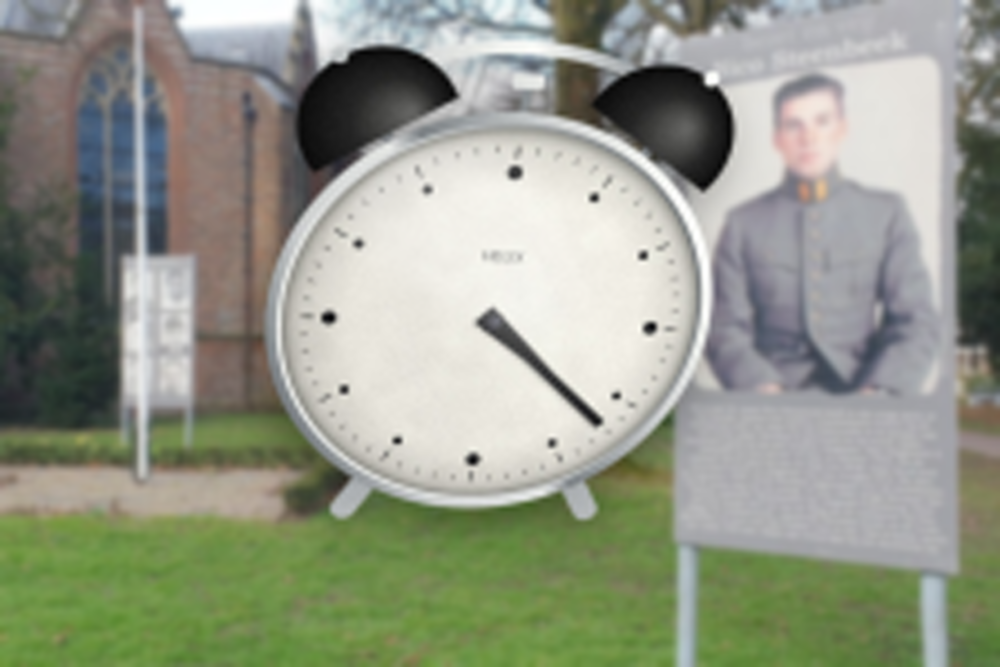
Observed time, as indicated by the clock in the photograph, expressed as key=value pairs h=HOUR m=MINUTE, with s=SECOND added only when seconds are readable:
h=4 m=22
